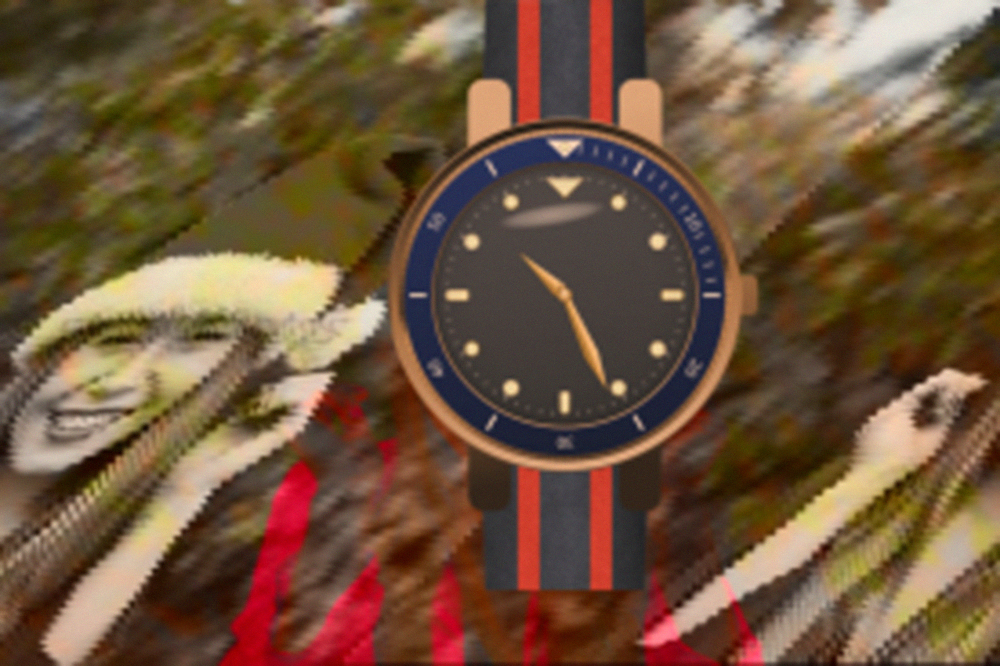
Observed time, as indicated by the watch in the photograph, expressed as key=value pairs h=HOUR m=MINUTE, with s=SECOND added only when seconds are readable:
h=10 m=26
